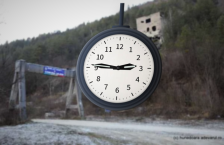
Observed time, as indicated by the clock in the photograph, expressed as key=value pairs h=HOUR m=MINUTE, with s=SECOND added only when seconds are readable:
h=2 m=46
